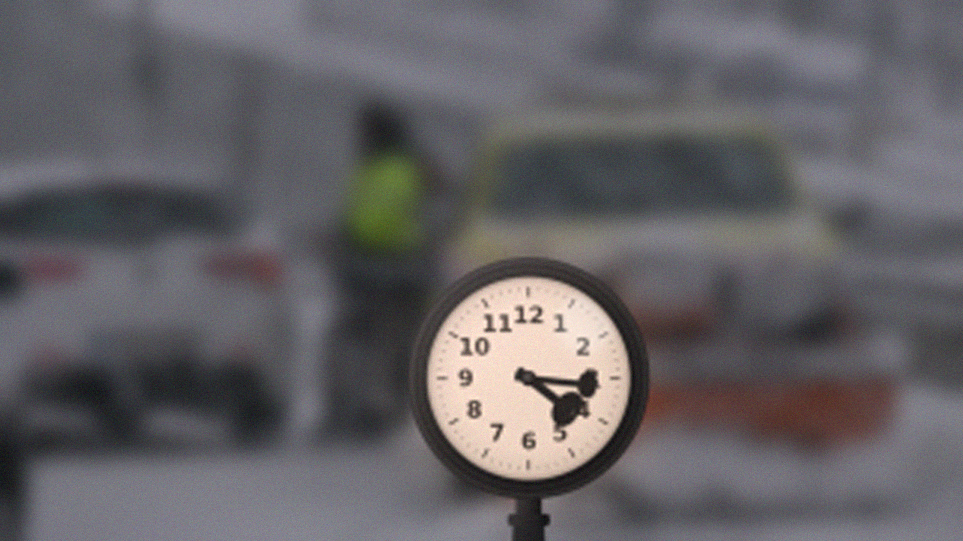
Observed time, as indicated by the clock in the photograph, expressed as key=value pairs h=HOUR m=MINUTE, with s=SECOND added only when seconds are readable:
h=4 m=16
